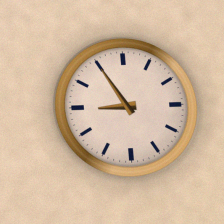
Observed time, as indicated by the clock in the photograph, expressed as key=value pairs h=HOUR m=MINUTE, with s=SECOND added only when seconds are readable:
h=8 m=55
